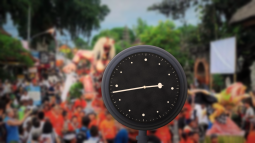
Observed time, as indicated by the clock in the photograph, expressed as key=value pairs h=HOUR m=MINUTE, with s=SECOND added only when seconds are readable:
h=2 m=43
